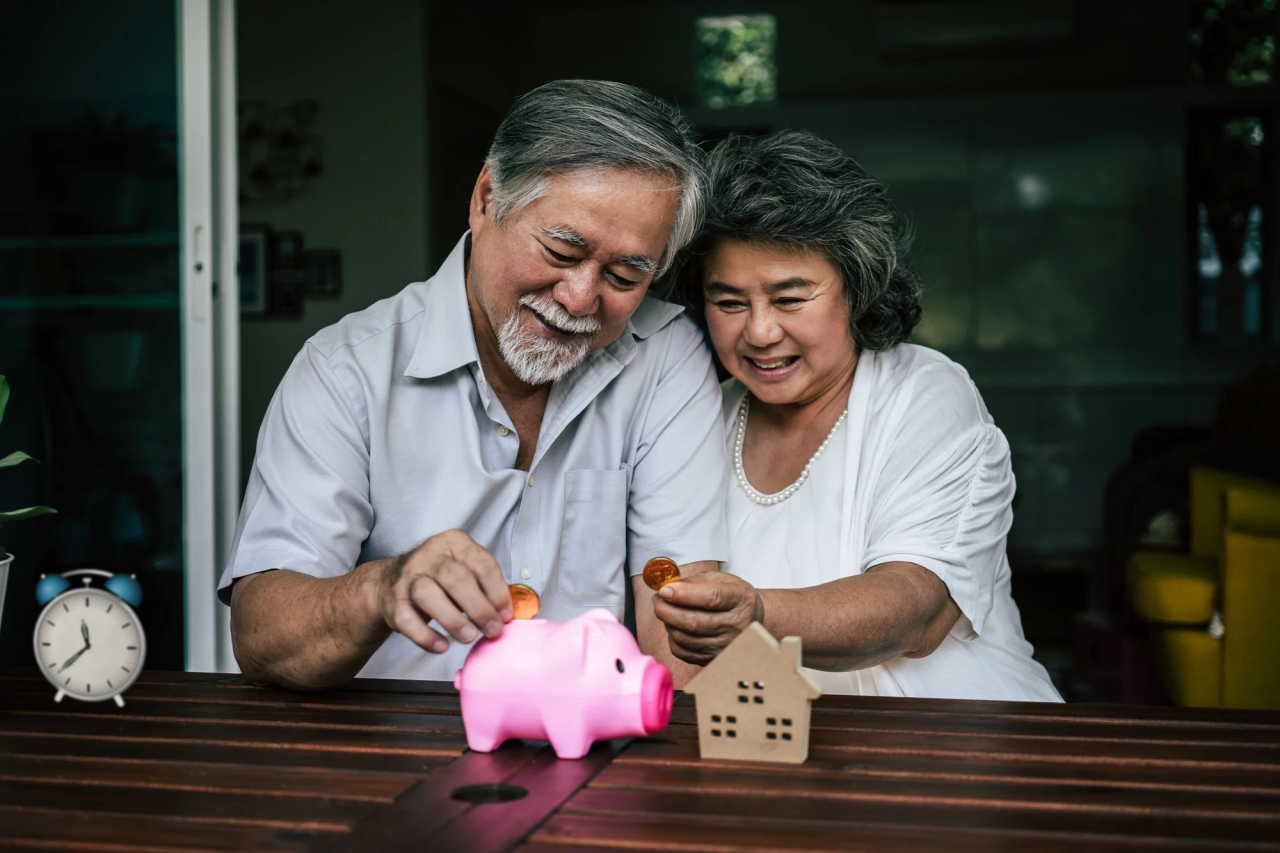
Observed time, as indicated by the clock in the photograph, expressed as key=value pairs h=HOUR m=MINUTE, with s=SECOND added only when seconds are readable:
h=11 m=38
